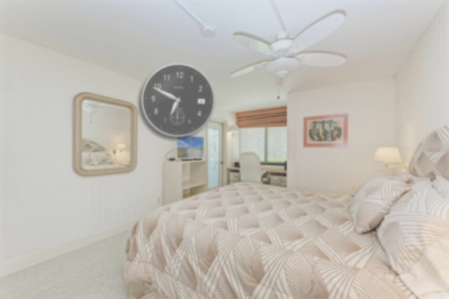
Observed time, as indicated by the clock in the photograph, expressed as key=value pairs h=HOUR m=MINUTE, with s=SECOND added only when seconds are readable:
h=6 m=49
